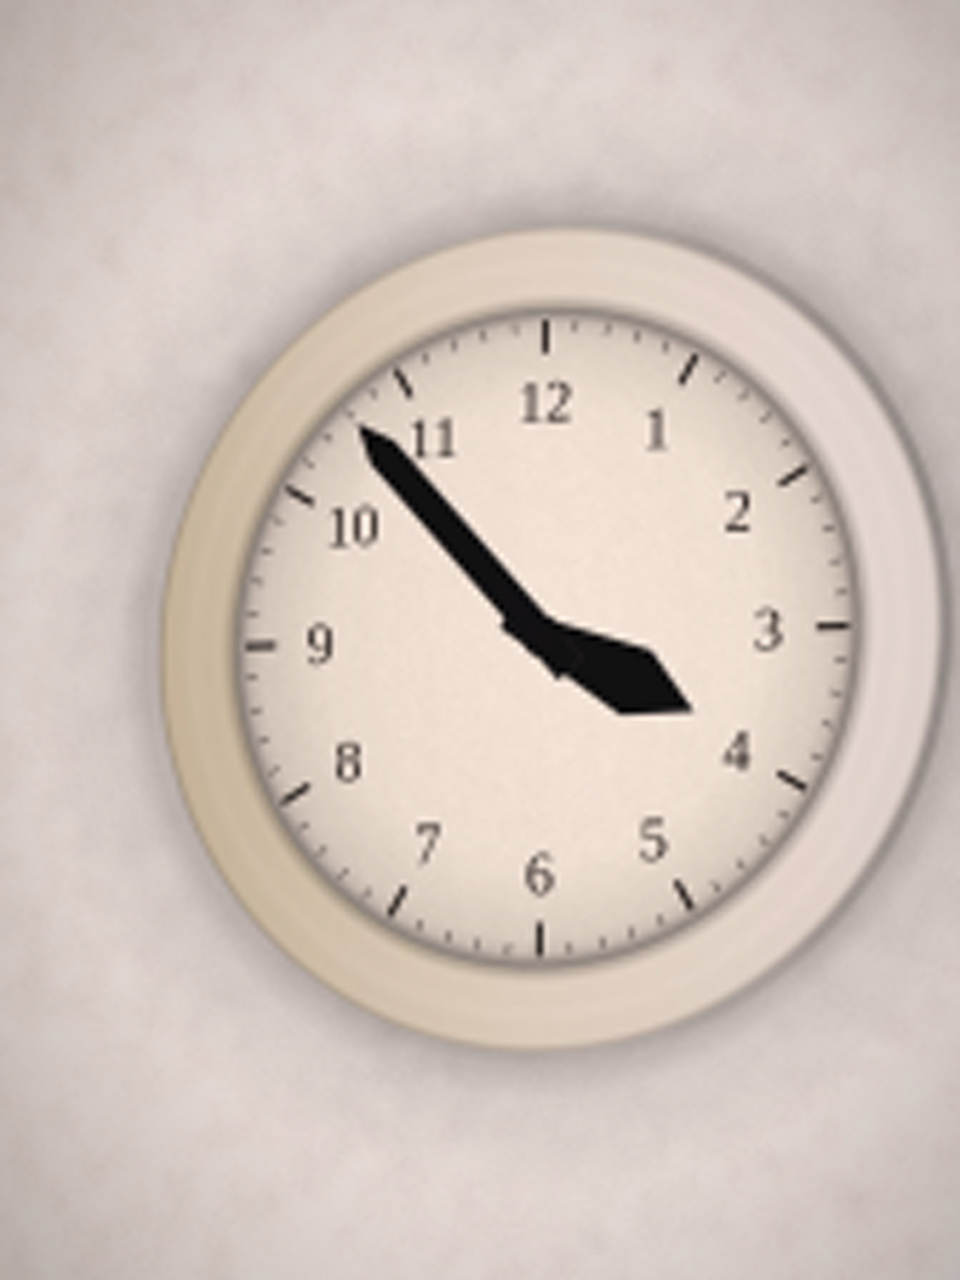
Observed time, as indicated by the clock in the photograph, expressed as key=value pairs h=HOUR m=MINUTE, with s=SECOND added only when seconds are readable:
h=3 m=53
